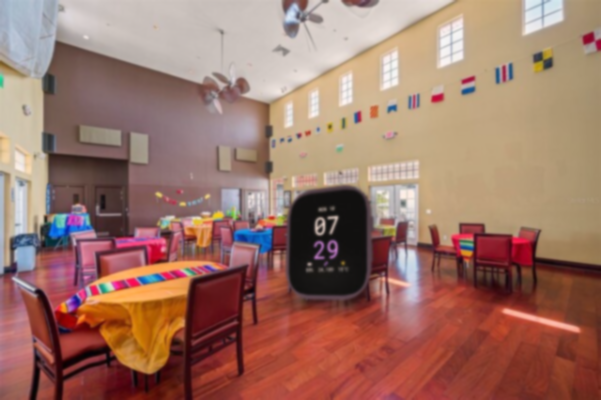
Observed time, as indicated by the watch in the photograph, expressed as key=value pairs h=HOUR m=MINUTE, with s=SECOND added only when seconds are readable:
h=7 m=29
